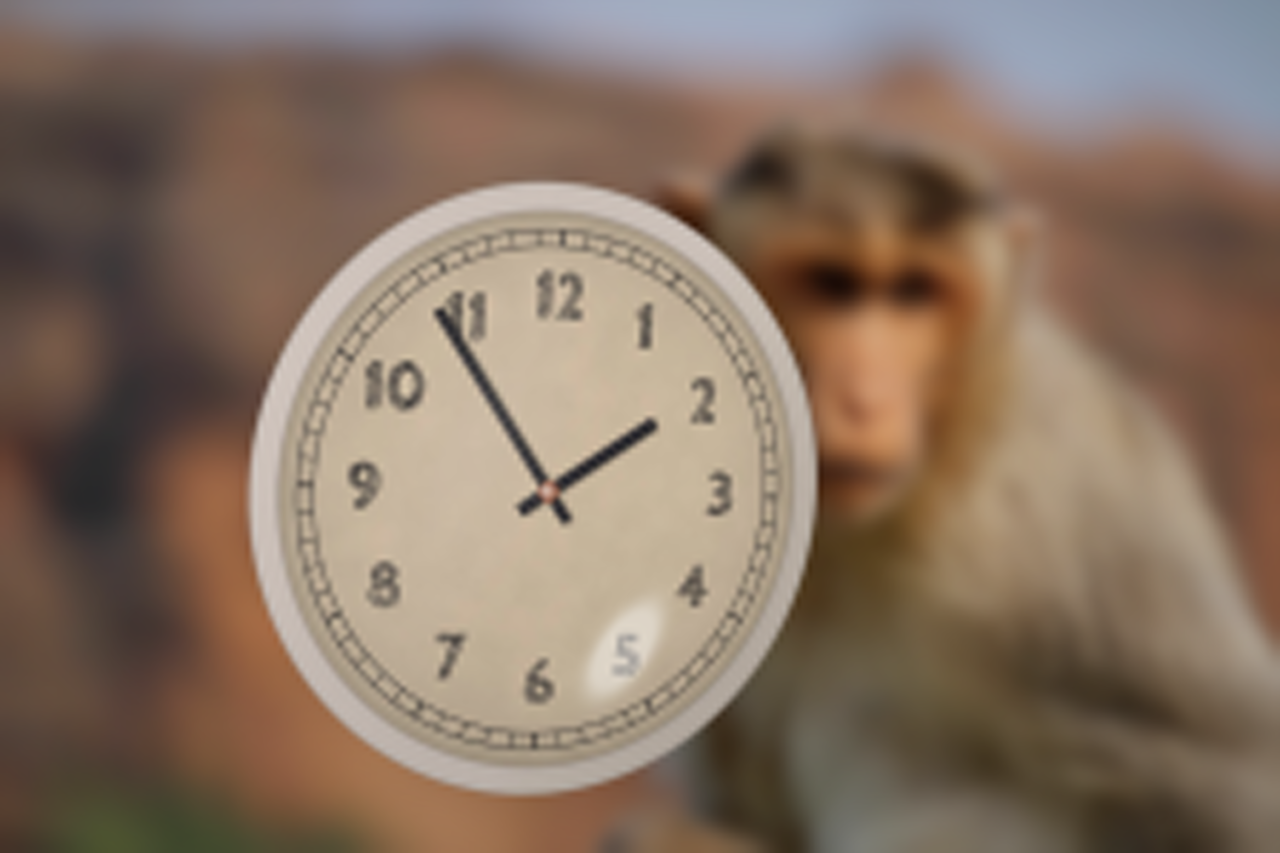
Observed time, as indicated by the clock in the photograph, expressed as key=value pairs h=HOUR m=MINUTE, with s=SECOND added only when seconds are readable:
h=1 m=54
